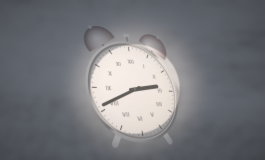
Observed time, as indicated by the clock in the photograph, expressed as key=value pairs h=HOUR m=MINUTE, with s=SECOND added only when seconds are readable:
h=2 m=41
